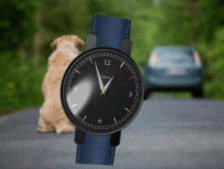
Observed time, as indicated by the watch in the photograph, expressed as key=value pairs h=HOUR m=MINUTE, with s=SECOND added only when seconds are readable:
h=12 m=56
